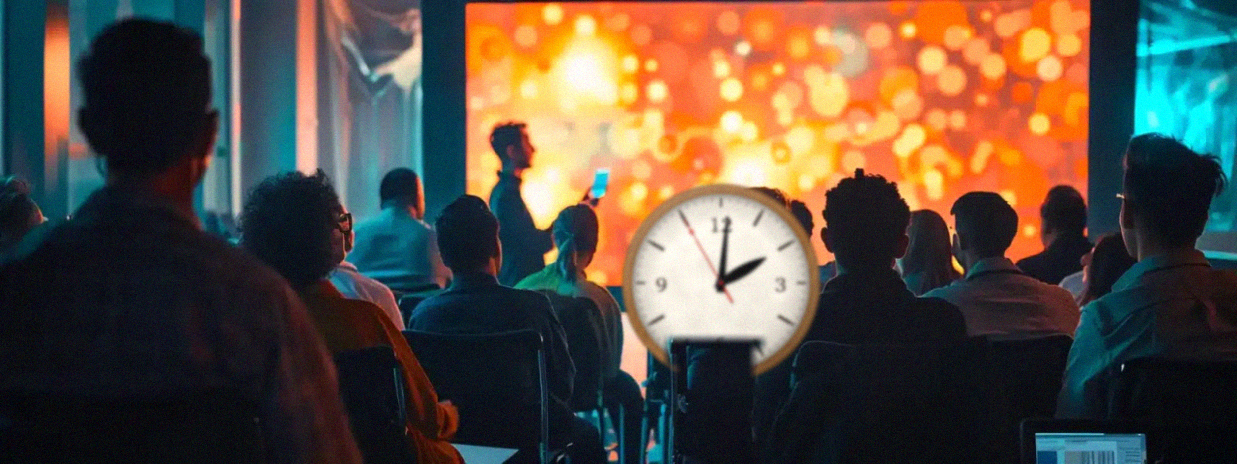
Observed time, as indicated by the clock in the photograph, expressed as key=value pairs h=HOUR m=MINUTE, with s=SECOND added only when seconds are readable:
h=2 m=0 s=55
